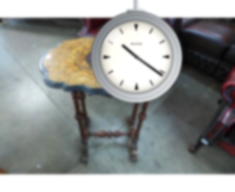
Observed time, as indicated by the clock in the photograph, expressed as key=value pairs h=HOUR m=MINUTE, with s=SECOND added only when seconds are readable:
h=10 m=21
